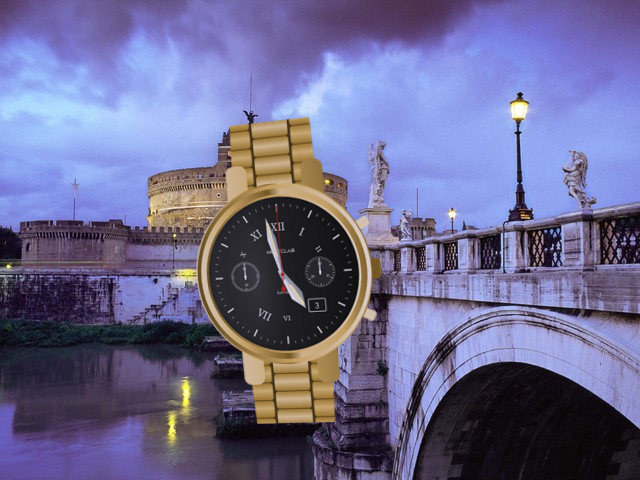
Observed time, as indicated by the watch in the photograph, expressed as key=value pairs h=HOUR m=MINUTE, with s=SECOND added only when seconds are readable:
h=4 m=58
